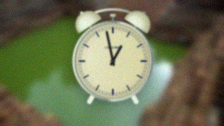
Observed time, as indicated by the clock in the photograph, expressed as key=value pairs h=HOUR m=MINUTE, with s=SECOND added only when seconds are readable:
h=12 m=58
